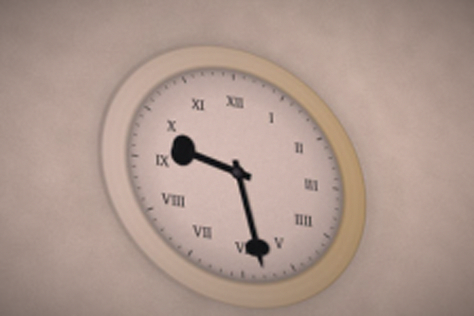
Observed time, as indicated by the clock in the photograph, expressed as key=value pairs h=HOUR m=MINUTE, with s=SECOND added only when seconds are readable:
h=9 m=28
